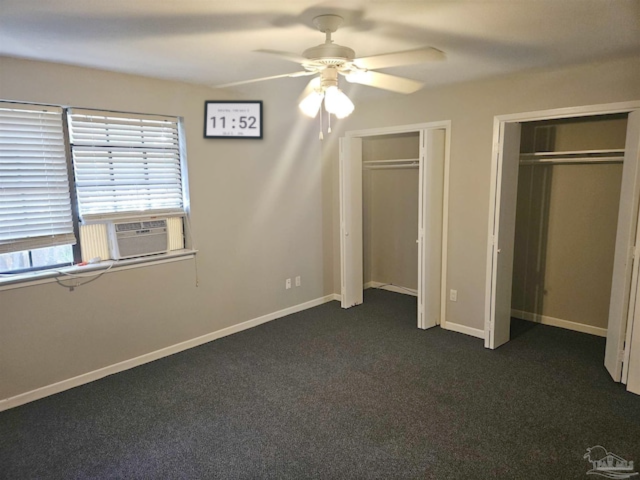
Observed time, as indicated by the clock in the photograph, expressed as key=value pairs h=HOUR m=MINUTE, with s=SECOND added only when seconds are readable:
h=11 m=52
